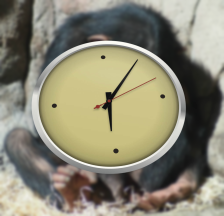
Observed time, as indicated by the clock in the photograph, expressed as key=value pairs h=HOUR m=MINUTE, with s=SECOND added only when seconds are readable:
h=6 m=6 s=11
